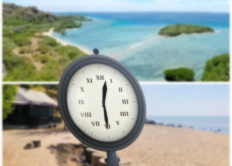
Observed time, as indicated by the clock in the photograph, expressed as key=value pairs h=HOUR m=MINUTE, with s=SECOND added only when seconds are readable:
h=12 m=30
